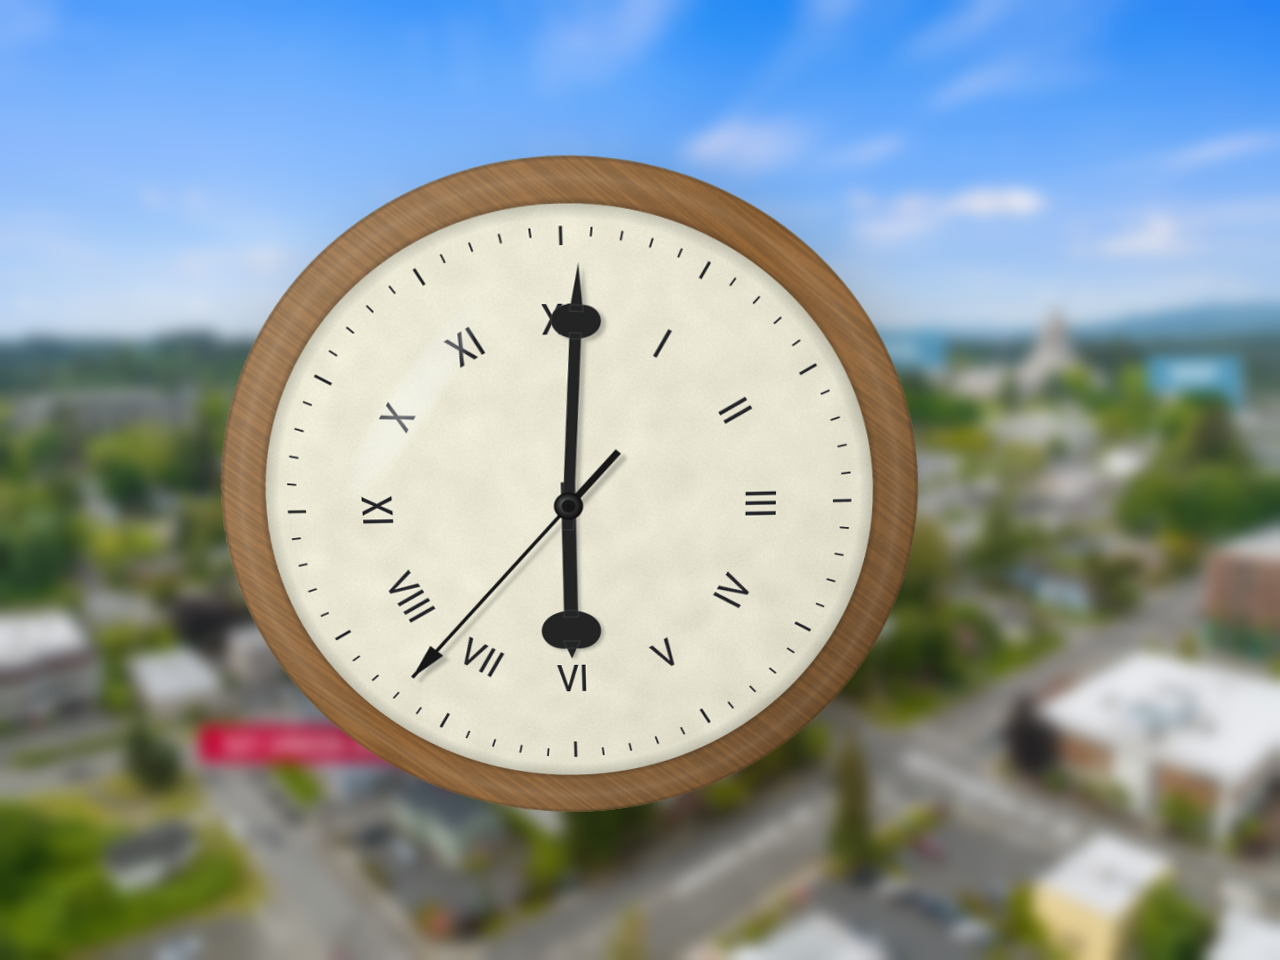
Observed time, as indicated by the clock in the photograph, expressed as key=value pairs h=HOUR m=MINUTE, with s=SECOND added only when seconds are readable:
h=6 m=0 s=37
